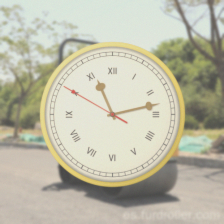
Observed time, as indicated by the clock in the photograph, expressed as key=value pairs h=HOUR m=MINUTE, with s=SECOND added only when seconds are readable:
h=11 m=12 s=50
